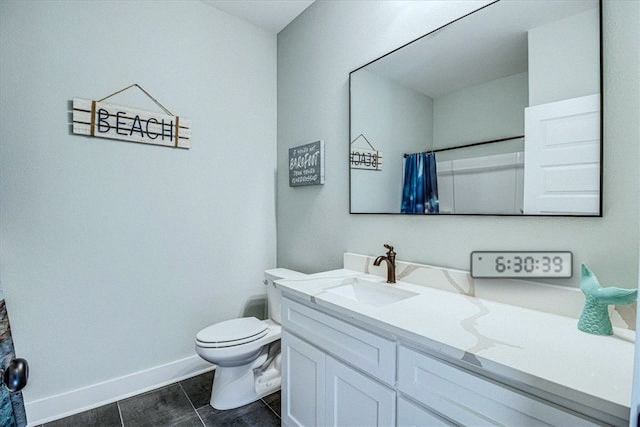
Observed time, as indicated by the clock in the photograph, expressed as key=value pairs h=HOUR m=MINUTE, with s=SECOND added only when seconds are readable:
h=6 m=30 s=39
